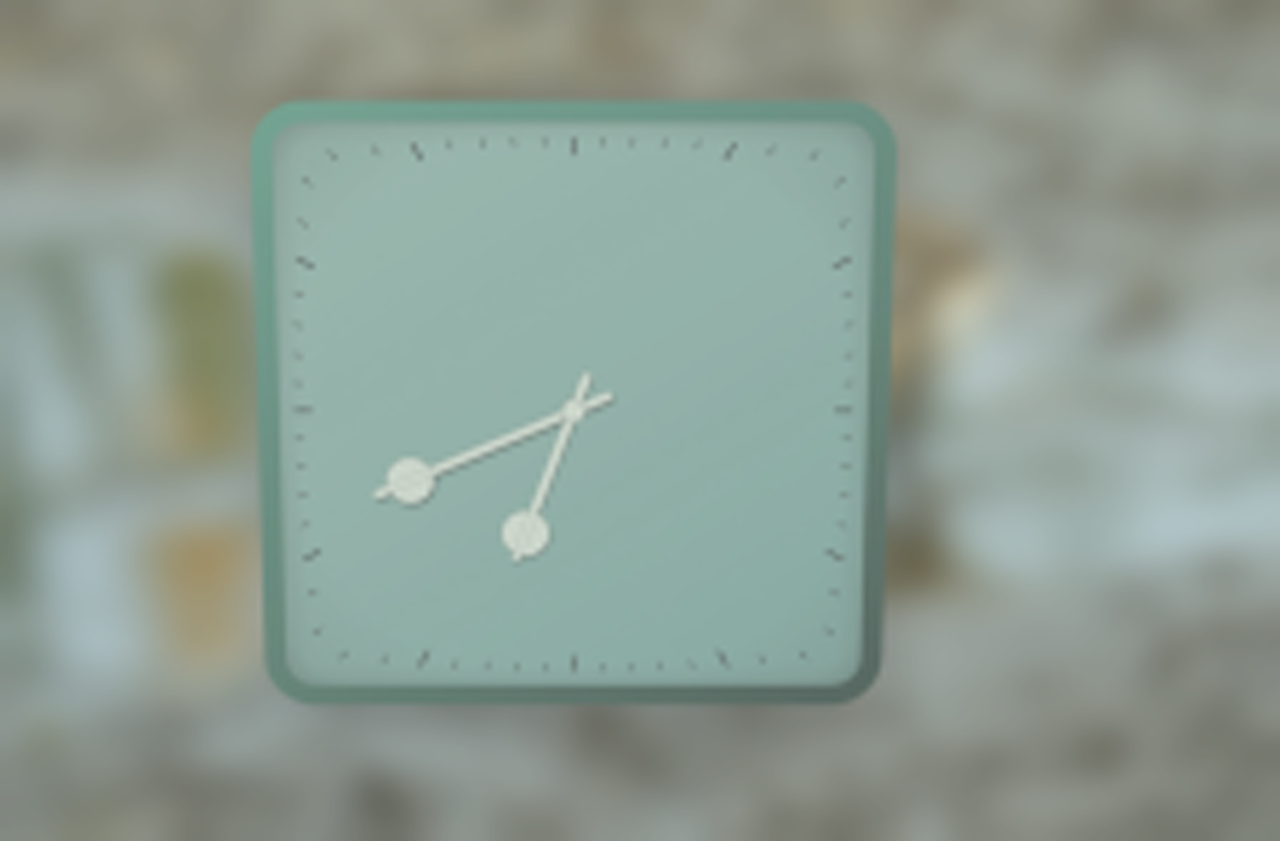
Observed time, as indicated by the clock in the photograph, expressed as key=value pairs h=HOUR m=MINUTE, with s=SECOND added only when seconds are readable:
h=6 m=41
